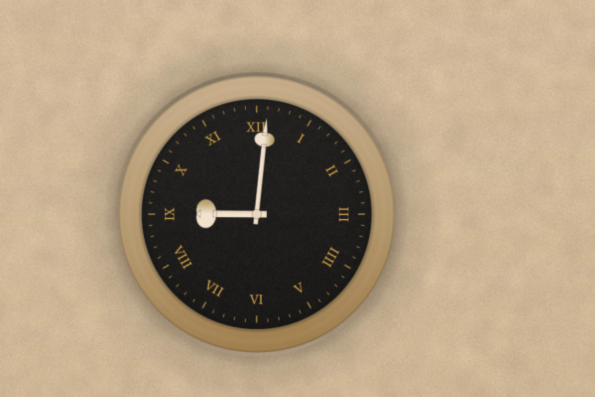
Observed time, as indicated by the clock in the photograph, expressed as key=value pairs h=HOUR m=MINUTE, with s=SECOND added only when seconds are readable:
h=9 m=1
